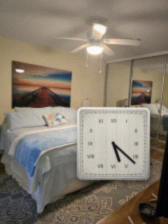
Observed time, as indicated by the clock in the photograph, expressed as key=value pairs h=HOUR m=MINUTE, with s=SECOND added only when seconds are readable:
h=5 m=22
